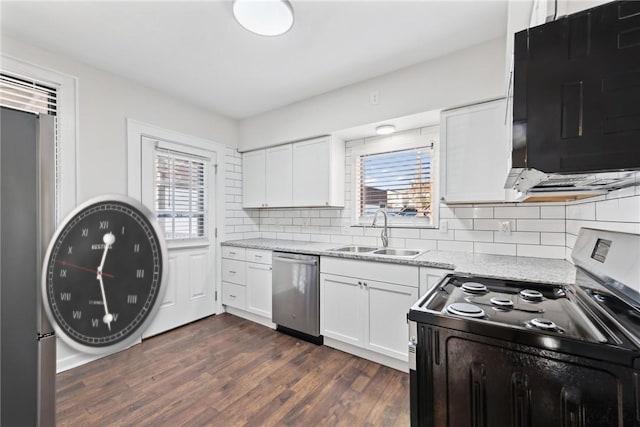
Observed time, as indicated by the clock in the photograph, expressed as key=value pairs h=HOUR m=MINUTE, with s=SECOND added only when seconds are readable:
h=12 m=26 s=47
